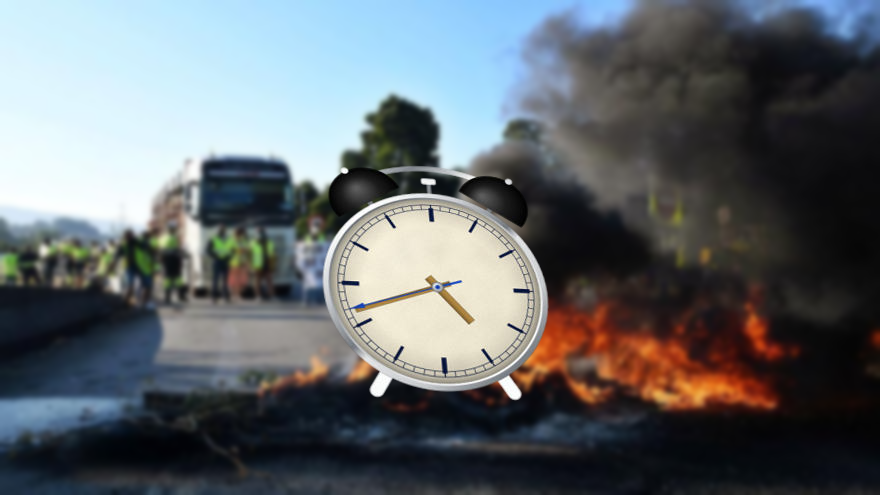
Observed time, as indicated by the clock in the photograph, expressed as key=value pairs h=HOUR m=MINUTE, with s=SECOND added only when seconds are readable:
h=4 m=41 s=42
